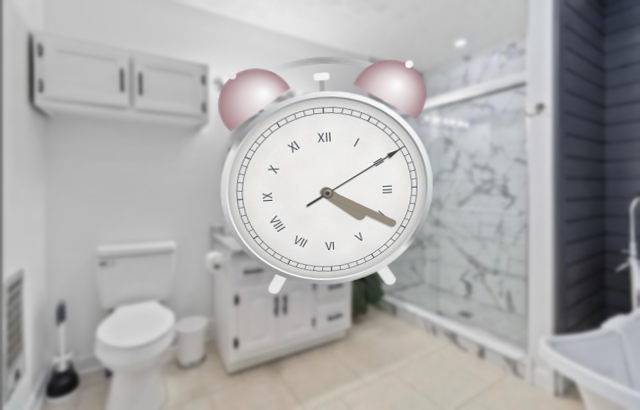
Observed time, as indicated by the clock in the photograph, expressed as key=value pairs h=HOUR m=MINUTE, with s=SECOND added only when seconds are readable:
h=4 m=20 s=10
